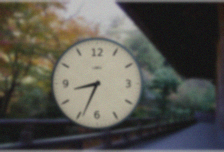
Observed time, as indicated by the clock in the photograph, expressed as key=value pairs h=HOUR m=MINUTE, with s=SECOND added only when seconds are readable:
h=8 m=34
